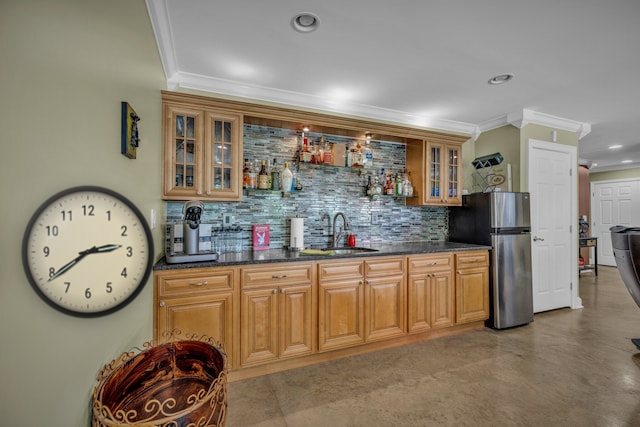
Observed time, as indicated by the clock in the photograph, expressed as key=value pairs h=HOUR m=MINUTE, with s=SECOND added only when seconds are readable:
h=2 m=39
